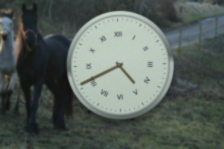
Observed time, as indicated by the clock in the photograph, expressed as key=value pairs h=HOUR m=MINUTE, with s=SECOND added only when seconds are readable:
h=4 m=41
